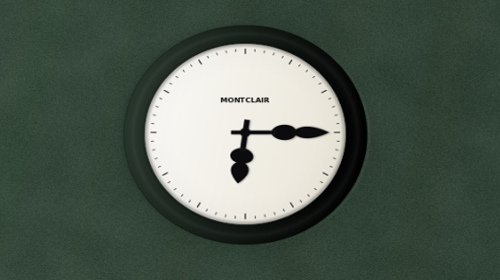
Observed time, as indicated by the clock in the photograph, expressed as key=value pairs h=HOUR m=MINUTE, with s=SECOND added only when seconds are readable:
h=6 m=15
